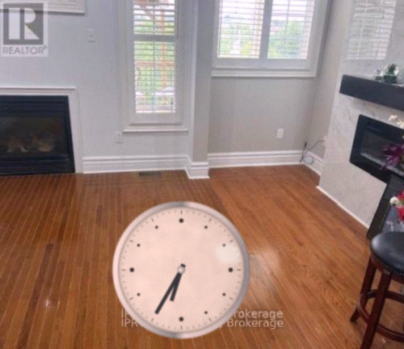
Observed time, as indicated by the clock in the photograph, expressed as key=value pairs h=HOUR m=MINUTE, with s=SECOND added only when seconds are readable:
h=6 m=35
